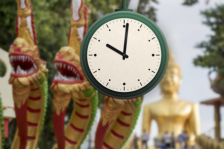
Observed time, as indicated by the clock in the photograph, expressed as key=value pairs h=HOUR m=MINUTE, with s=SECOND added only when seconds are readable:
h=10 m=1
